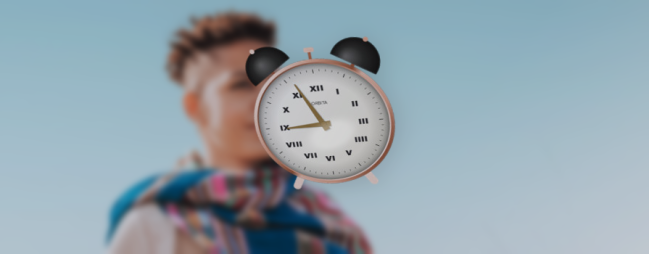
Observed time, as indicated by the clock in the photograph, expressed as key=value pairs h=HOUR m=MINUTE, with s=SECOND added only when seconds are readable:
h=8 m=56
